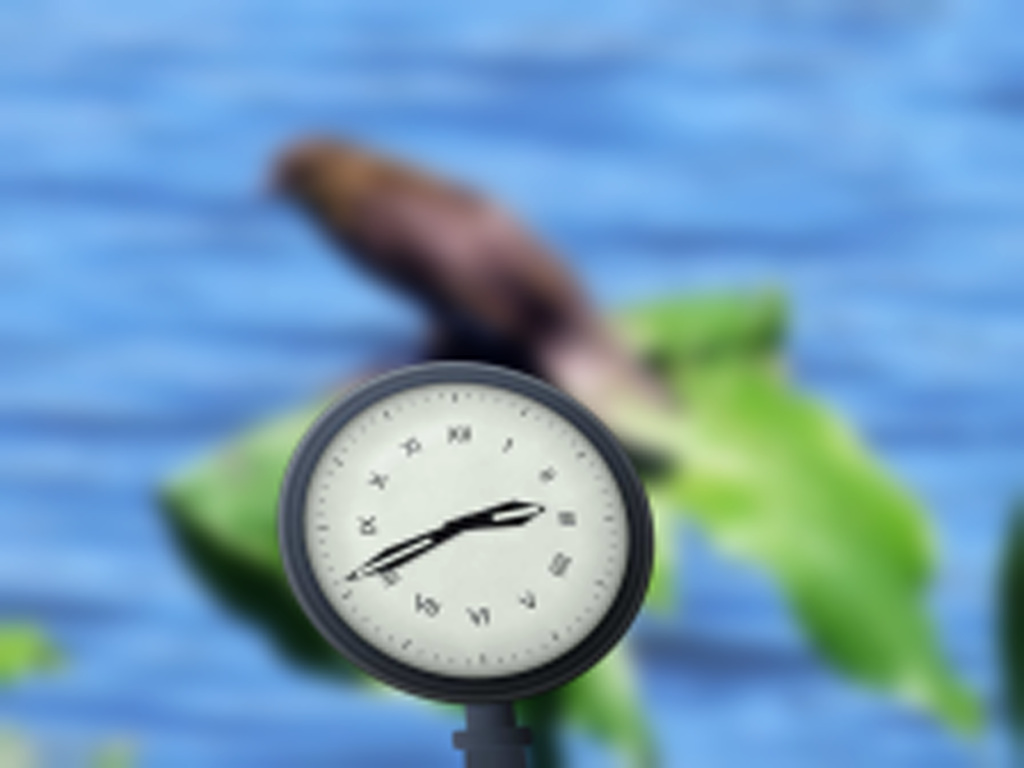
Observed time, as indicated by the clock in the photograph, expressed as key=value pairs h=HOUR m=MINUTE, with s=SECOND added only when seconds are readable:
h=2 m=41
